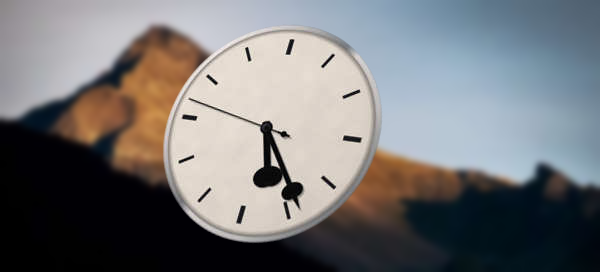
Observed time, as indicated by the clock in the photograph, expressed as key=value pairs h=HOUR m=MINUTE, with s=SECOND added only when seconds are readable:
h=5 m=23 s=47
